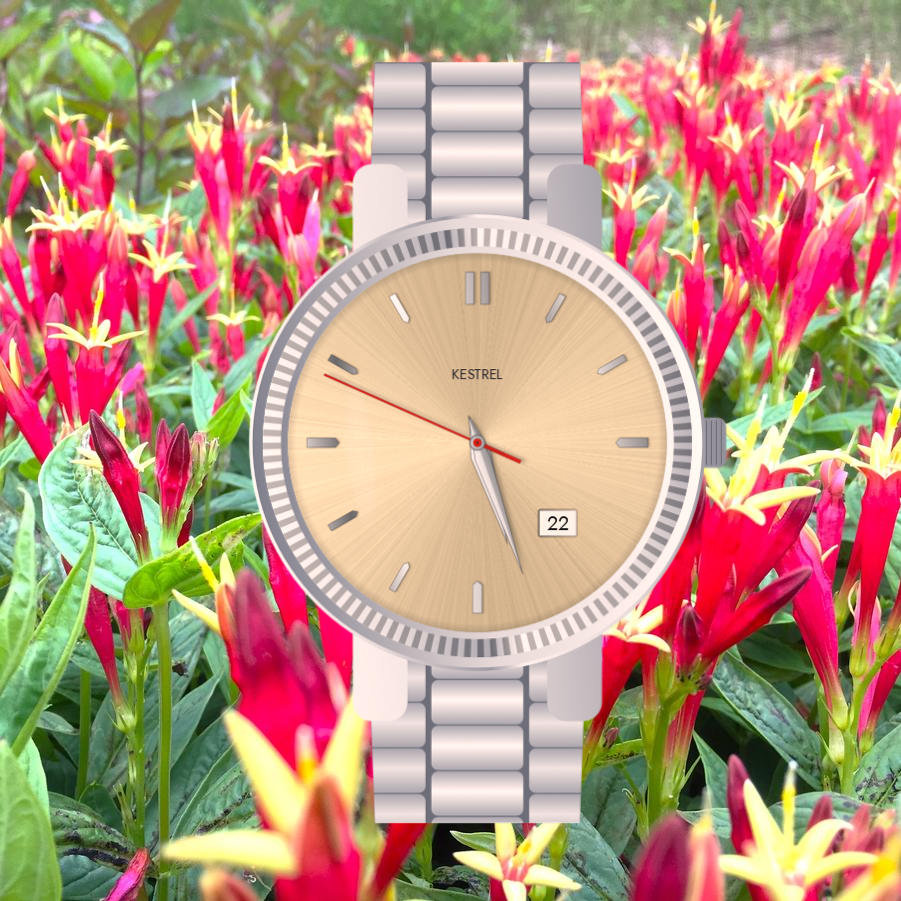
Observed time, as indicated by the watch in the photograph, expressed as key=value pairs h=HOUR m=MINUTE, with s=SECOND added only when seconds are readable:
h=5 m=26 s=49
